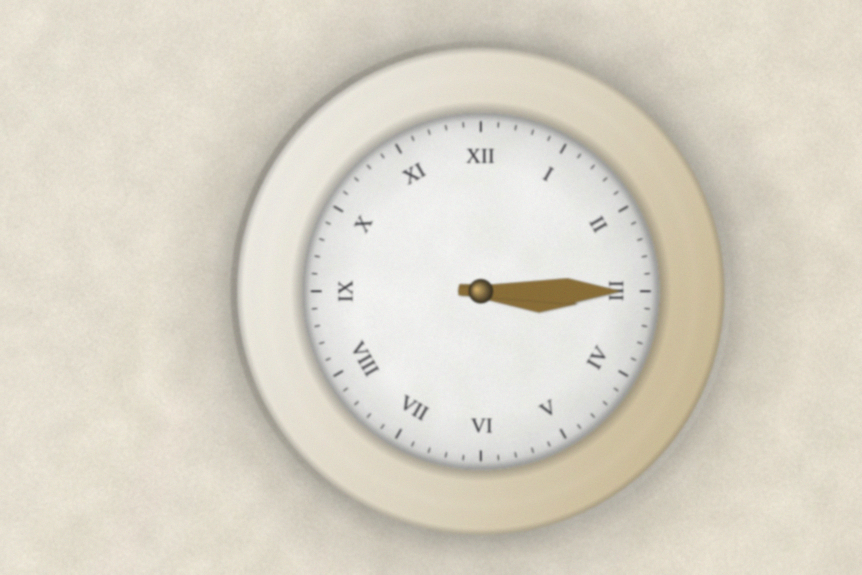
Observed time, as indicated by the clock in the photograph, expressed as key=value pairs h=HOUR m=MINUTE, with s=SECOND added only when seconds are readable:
h=3 m=15
